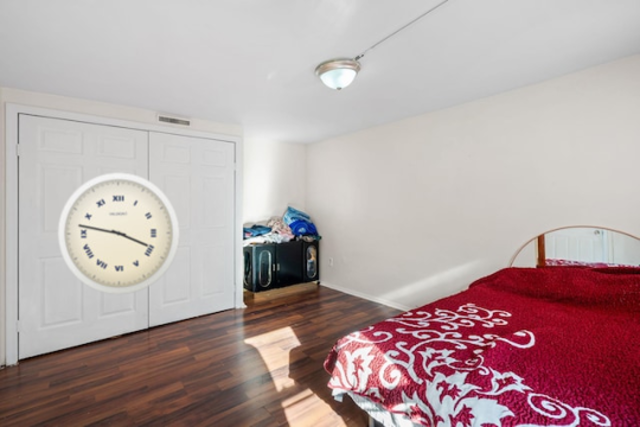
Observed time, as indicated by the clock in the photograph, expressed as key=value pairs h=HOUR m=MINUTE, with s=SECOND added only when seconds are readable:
h=3 m=47
